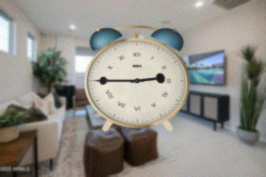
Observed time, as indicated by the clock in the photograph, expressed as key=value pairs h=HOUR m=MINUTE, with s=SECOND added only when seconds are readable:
h=2 m=45
